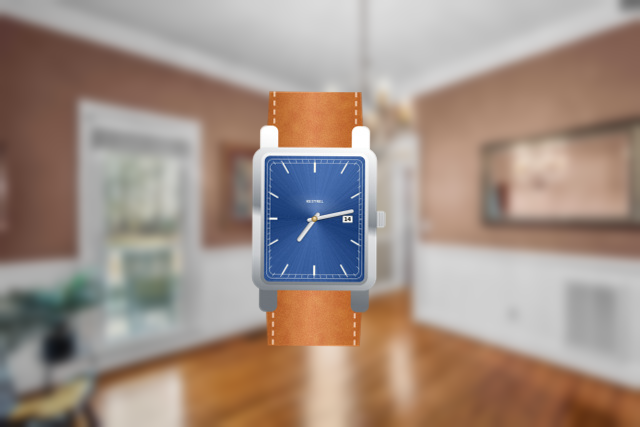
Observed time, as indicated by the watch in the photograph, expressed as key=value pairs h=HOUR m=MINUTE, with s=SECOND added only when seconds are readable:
h=7 m=13
